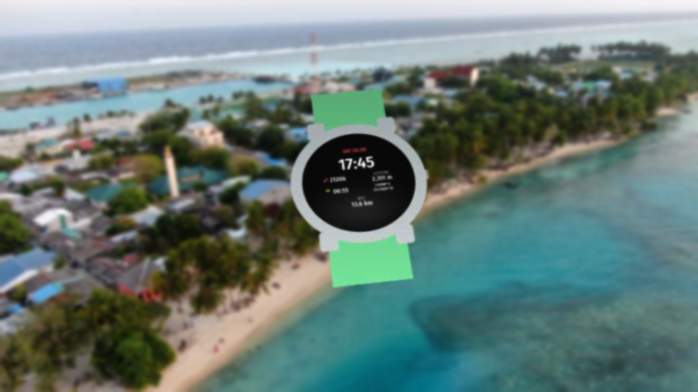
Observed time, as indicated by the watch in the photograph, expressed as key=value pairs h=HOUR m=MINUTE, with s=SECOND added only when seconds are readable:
h=17 m=45
